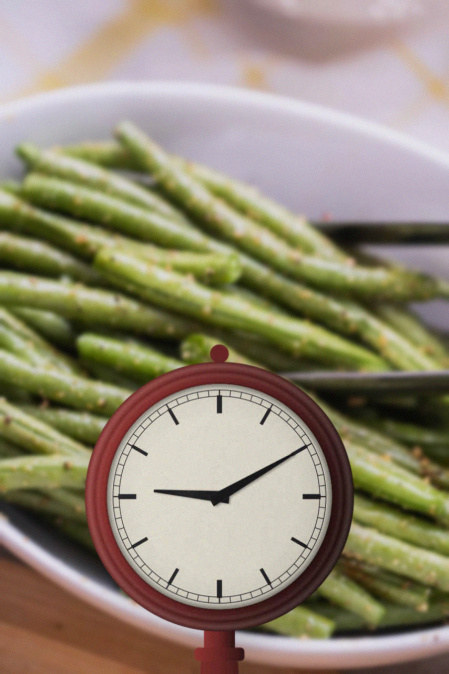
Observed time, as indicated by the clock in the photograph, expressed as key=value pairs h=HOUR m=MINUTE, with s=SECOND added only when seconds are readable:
h=9 m=10
